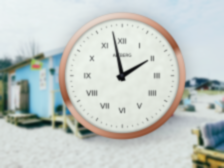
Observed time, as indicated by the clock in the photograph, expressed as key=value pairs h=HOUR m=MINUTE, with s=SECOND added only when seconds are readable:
h=1 m=58
